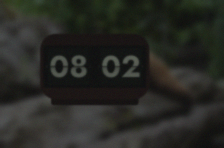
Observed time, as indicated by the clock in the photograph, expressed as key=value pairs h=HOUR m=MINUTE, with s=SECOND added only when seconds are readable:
h=8 m=2
